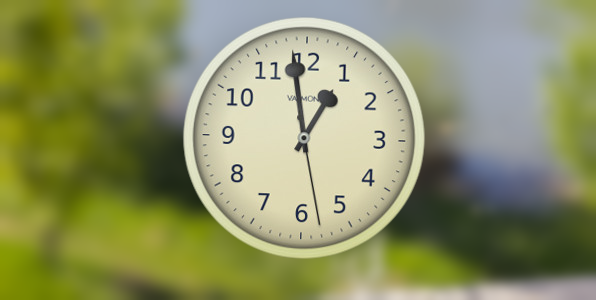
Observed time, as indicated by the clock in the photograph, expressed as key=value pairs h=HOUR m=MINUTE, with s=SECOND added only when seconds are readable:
h=12 m=58 s=28
